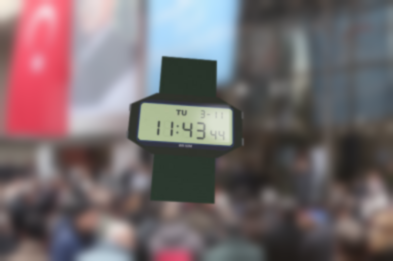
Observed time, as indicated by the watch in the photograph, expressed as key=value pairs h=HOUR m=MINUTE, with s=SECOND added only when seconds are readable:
h=11 m=43 s=44
